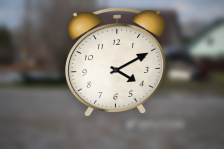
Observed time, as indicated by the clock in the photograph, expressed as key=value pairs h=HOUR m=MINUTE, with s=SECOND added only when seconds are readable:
h=4 m=10
